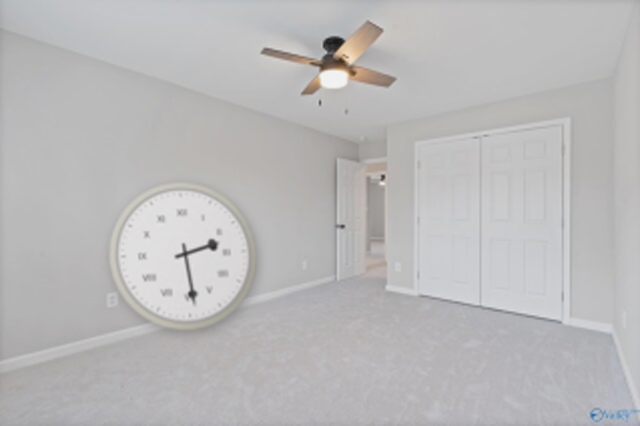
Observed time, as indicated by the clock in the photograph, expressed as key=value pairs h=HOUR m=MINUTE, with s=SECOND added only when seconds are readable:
h=2 m=29
